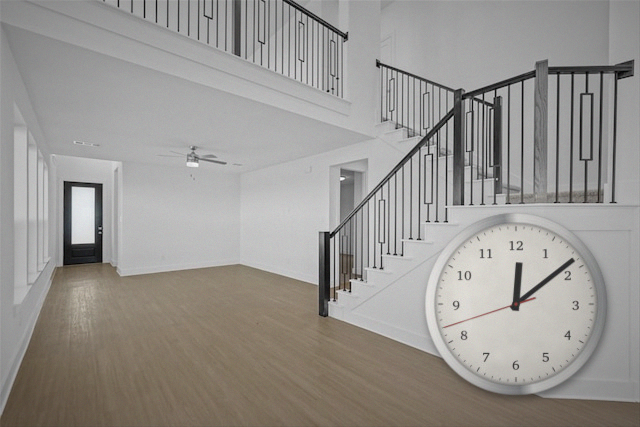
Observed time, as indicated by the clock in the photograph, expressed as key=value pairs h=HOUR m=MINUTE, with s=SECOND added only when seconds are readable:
h=12 m=8 s=42
